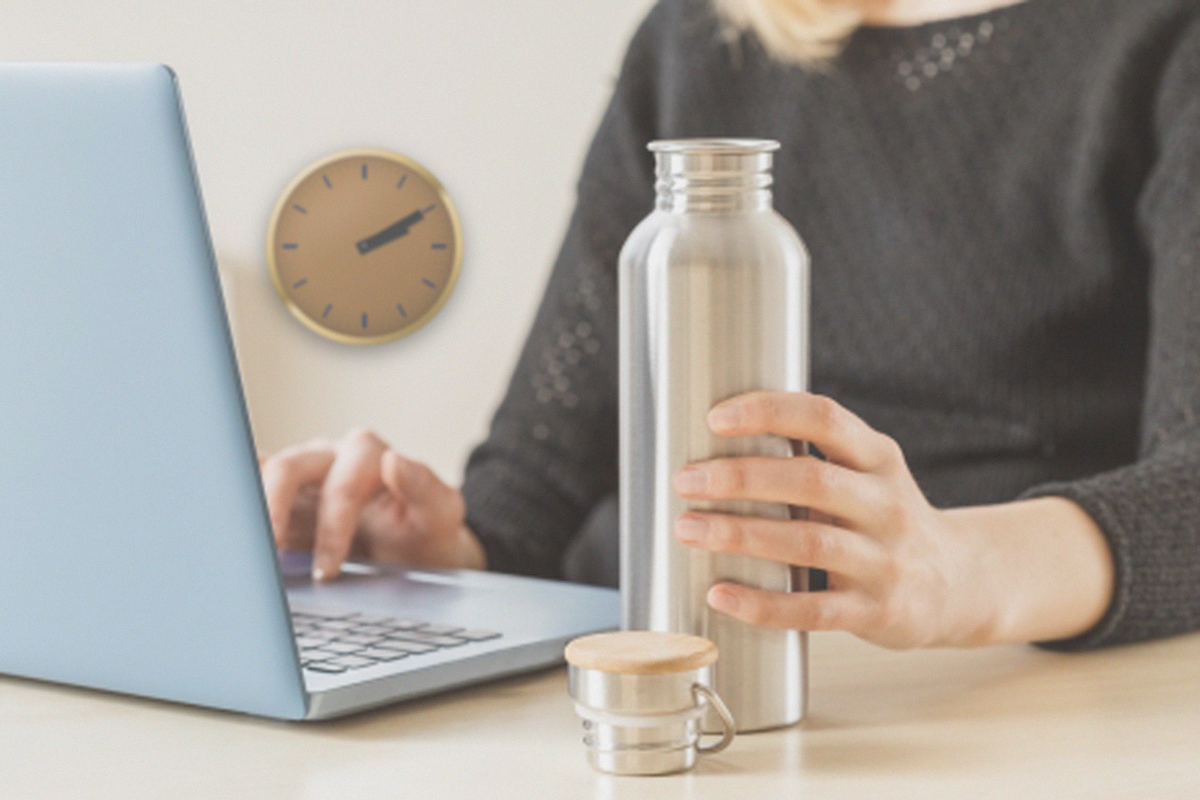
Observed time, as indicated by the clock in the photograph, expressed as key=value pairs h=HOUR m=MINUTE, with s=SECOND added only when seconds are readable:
h=2 m=10
